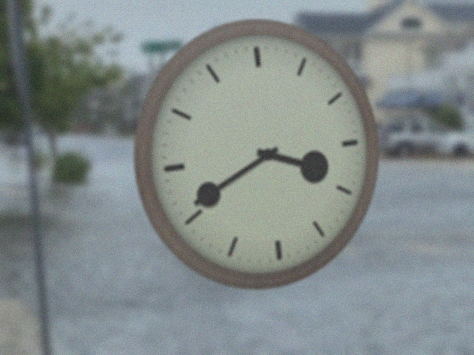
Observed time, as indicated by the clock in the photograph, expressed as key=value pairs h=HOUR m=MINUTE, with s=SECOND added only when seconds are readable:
h=3 m=41
